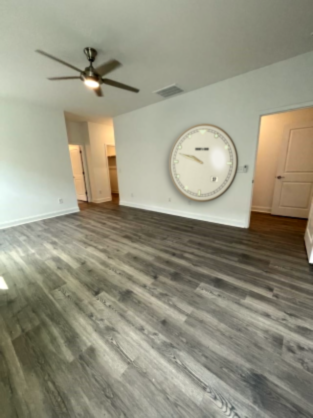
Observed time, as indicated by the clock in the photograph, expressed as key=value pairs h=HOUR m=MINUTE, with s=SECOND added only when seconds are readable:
h=9 m=48
